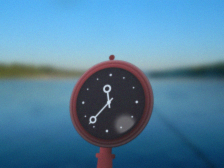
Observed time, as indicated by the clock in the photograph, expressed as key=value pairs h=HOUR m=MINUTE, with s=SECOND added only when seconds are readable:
h=11 m=37
